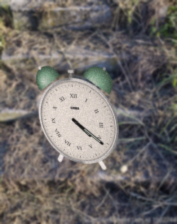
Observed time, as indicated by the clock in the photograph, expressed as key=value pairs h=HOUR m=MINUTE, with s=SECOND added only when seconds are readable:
h=4 m=21
